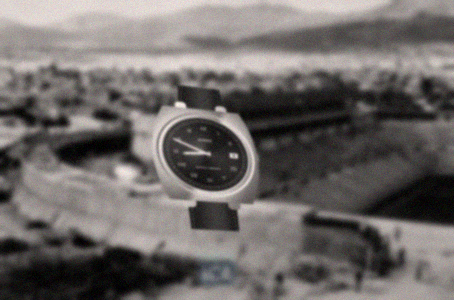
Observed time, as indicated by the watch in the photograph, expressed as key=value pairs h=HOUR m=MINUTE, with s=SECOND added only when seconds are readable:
h=8 m=49
